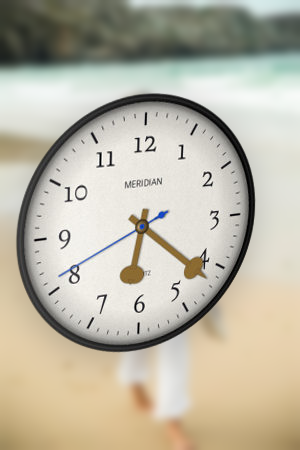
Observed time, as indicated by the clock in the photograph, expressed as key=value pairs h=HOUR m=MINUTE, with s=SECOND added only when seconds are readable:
h=6 m=21 s=41
